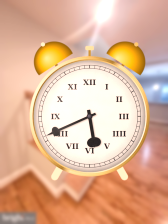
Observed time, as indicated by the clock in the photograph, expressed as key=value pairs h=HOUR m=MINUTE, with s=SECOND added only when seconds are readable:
h=5 m=41
